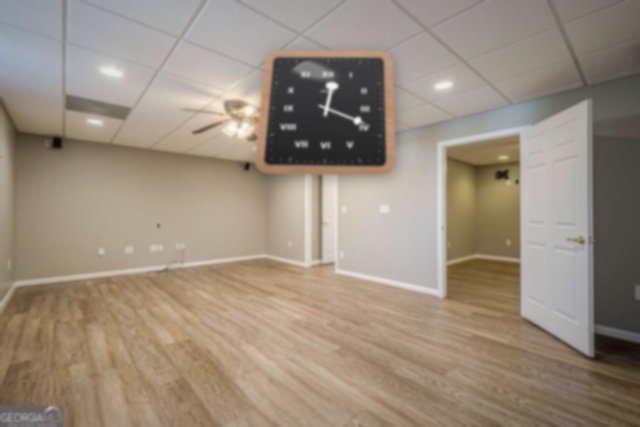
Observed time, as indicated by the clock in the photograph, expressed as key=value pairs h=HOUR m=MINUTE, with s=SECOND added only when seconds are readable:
h=12 m=19
